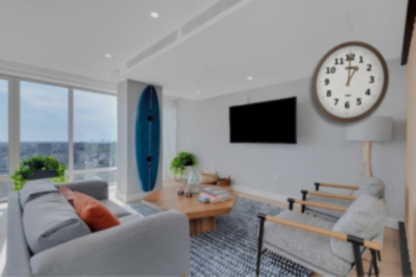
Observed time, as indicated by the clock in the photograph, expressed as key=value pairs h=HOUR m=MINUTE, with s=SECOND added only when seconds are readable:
h=1 m=0
